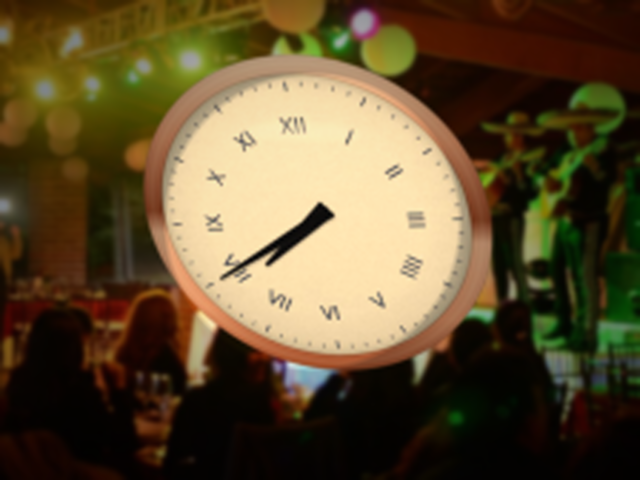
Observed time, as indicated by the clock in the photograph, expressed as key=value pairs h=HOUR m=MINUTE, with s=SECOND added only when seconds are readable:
h=7 m=40
